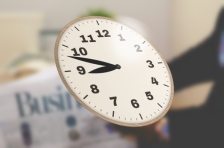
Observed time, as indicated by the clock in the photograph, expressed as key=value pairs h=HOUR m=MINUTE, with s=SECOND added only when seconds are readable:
h=8 m=48
